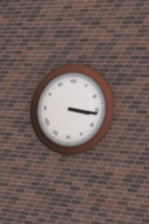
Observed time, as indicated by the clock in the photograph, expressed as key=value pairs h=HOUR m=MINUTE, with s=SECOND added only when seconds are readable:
h=3 m=16
